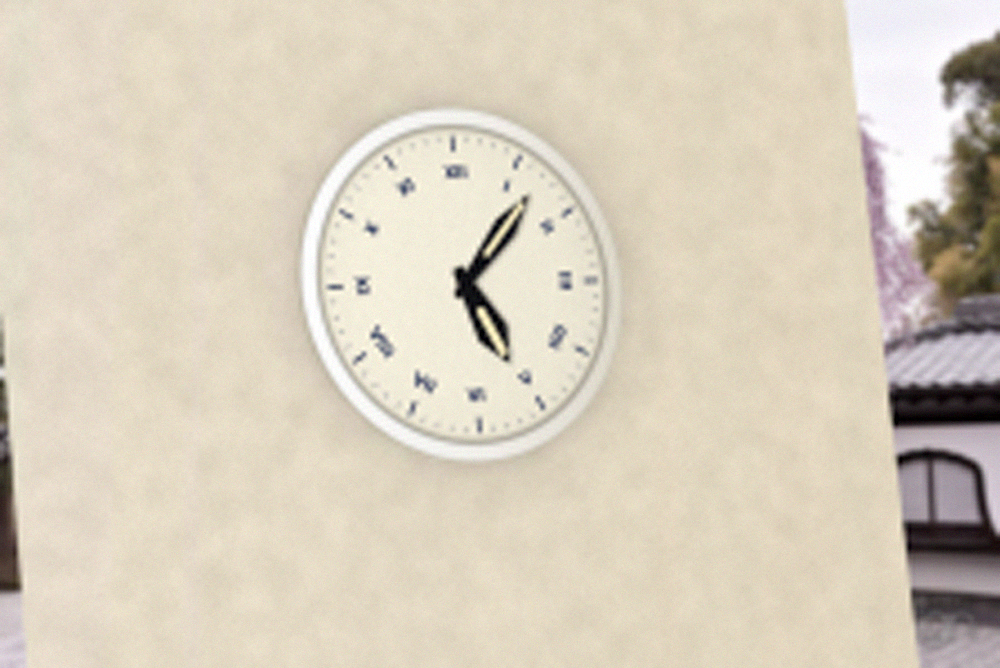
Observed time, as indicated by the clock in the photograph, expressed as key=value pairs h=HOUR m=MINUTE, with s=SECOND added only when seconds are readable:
h=5 m=7
